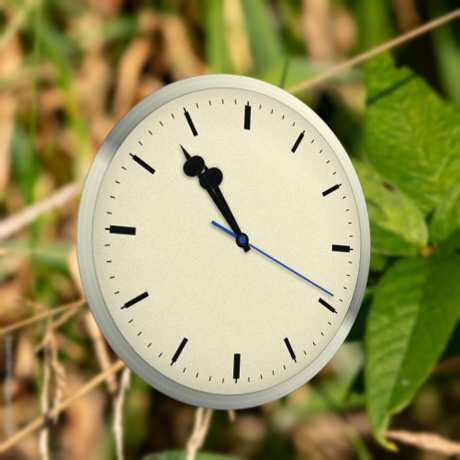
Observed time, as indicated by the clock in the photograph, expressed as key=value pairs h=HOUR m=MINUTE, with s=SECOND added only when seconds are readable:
h=10 m=53 s=19
